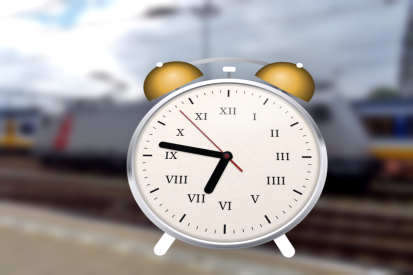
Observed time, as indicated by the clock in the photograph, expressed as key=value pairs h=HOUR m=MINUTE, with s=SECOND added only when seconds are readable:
h=6 m=46 s=53
